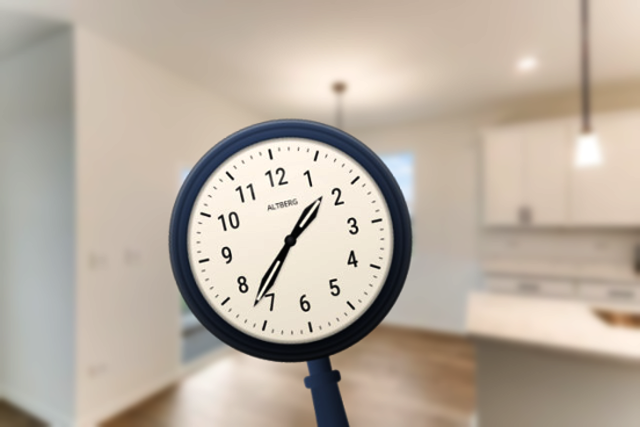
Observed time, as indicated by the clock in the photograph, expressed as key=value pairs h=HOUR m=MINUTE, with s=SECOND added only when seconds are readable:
h=1 m=37
